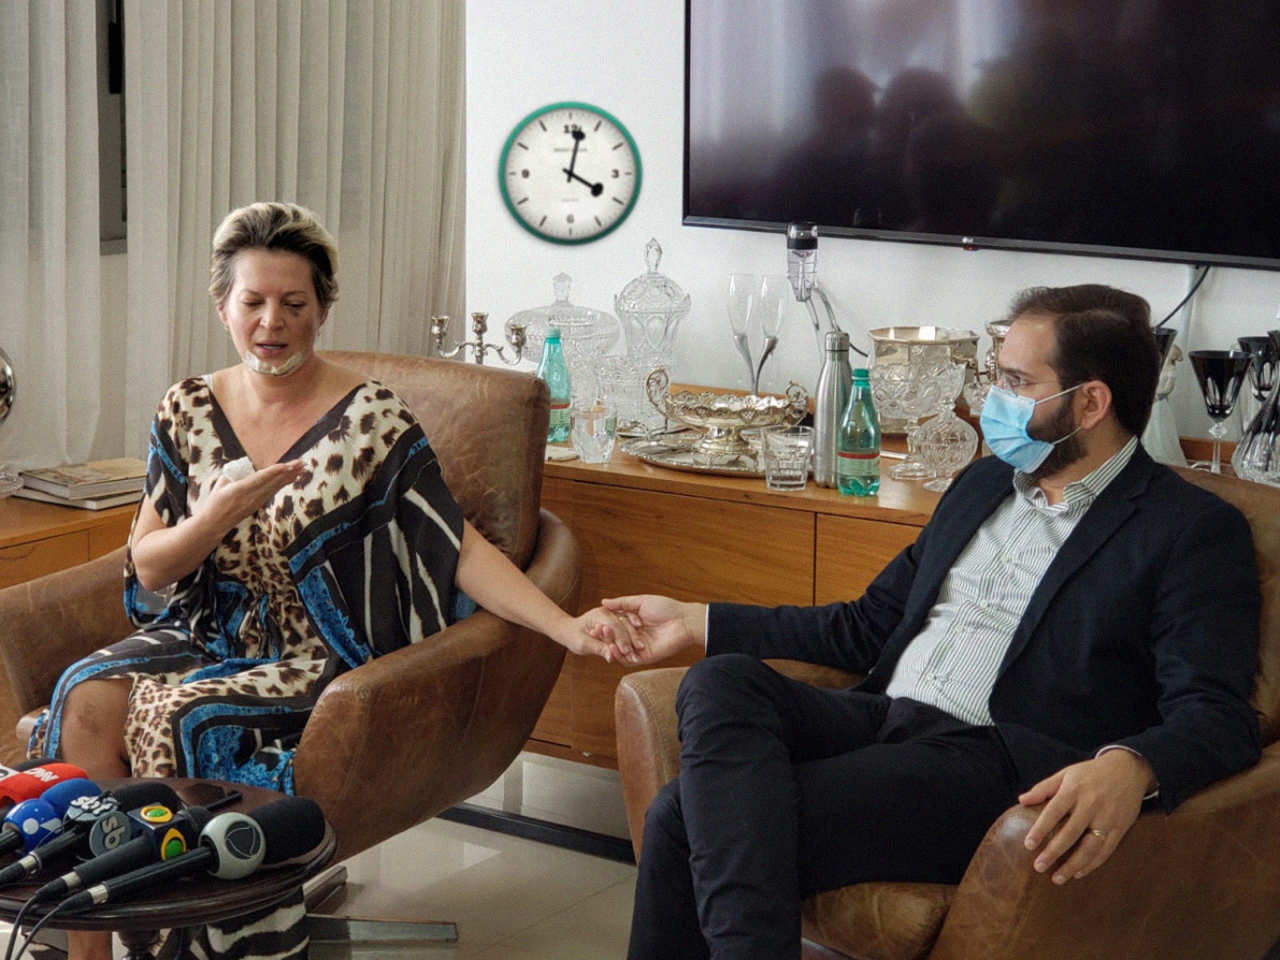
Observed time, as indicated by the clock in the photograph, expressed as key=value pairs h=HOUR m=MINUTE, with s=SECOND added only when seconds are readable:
h=4 m=2
